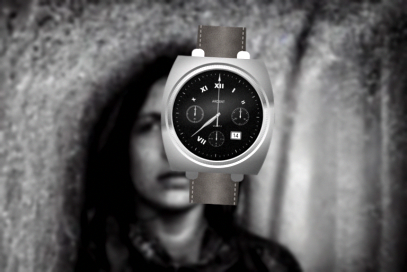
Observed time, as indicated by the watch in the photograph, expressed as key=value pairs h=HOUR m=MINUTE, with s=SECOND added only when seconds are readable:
h=7 m=38
